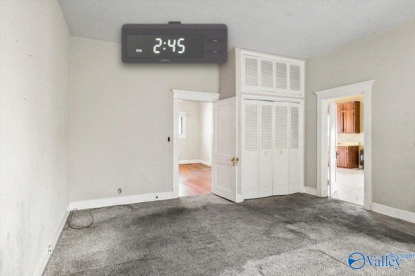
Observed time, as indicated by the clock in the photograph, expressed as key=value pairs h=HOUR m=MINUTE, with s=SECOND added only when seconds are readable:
h=2 m=45
